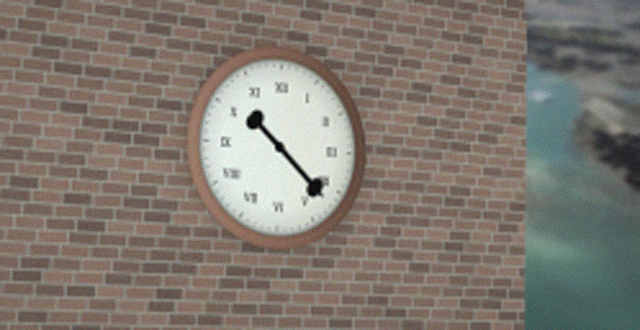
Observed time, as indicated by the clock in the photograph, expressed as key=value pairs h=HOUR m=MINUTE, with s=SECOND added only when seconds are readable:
h=10 m=22
